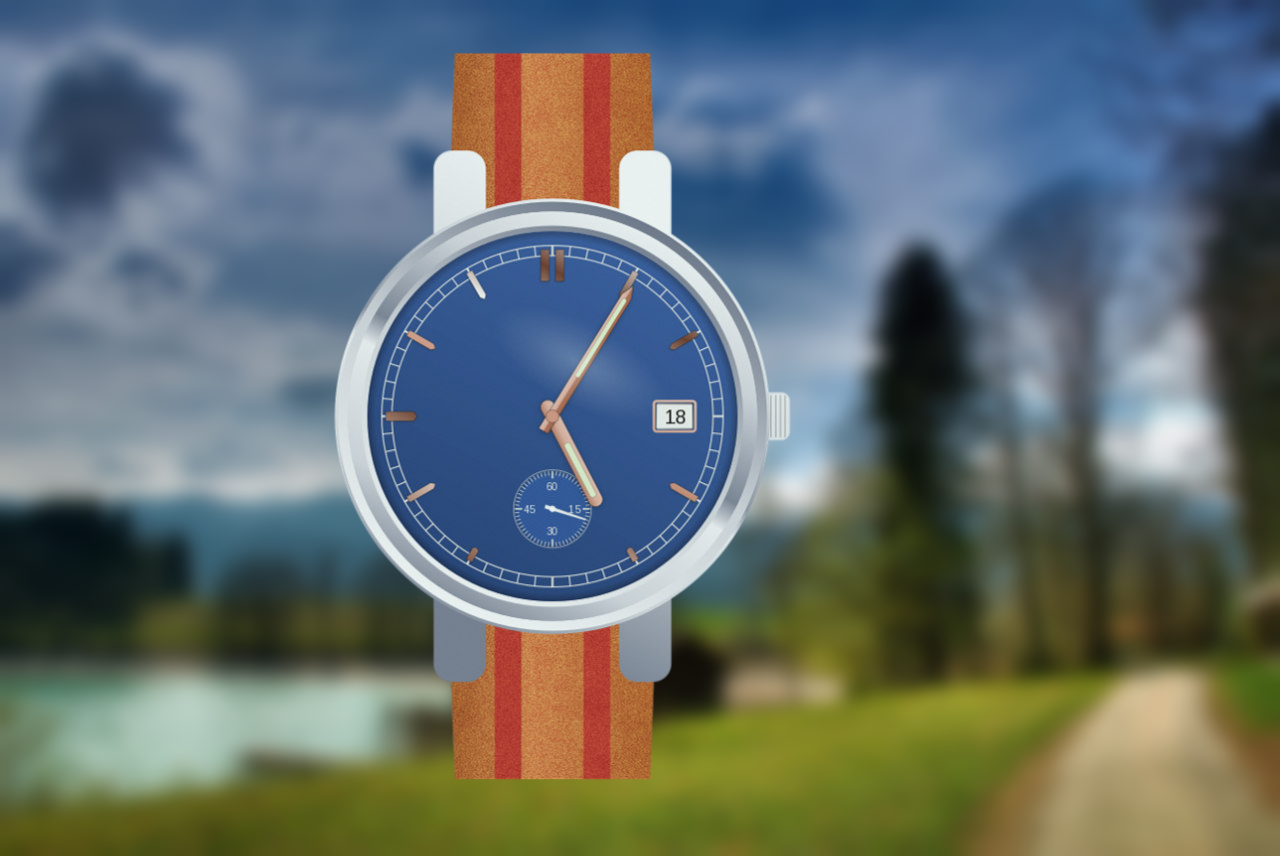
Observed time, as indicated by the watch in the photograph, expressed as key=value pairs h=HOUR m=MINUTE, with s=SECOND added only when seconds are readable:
h=5 m=5 s=18
